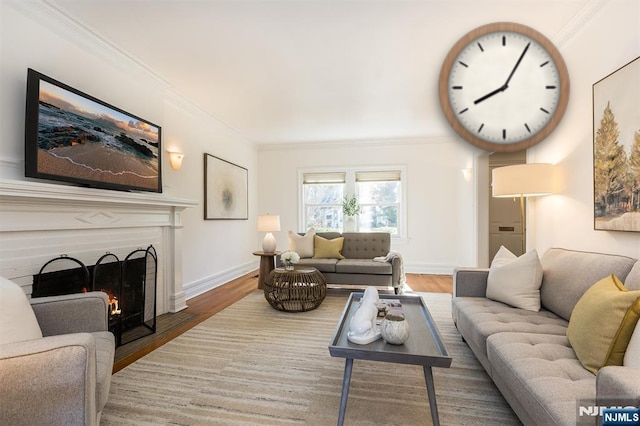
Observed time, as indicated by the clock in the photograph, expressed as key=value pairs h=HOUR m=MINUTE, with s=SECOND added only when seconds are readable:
h=8 m=5
